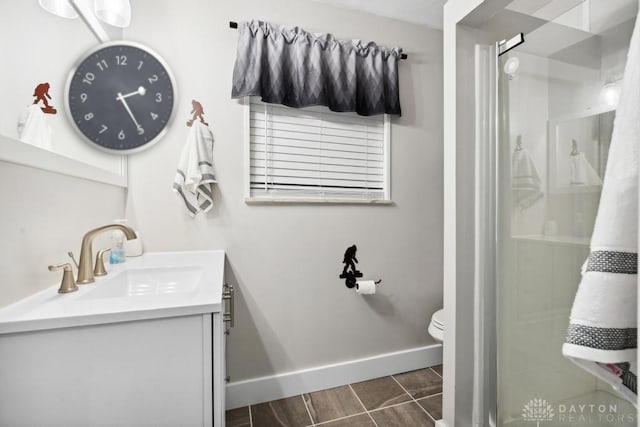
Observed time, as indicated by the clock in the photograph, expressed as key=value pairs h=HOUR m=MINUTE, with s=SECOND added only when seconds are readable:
h=2 m=25
